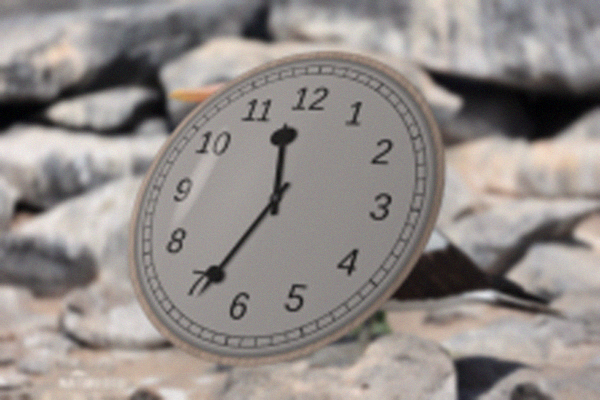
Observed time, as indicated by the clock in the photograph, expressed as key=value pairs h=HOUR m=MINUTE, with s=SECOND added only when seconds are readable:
h=11 m=34
